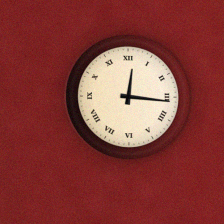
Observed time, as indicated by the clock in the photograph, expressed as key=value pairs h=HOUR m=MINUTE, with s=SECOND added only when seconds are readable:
h=12 m=16
